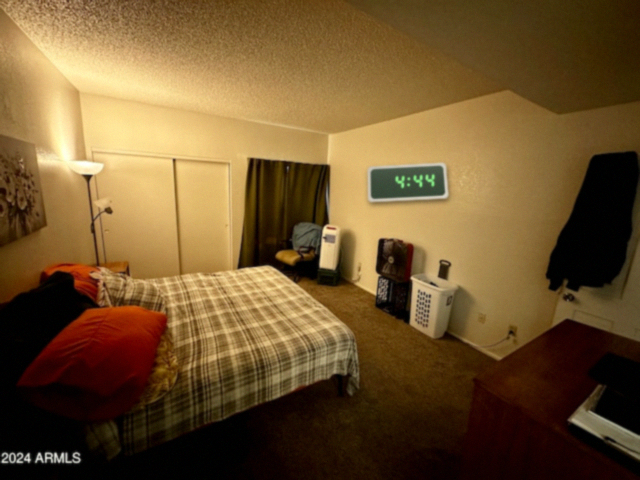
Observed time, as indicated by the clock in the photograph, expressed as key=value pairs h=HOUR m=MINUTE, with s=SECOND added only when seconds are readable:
h=4 m=44
